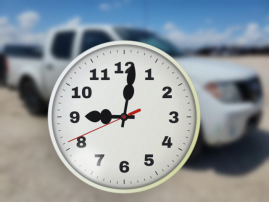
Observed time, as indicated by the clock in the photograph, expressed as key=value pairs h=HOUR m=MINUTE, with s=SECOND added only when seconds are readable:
h=9 m=1 s=41
